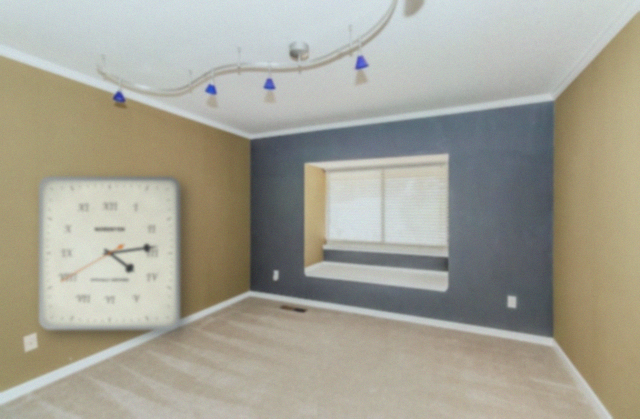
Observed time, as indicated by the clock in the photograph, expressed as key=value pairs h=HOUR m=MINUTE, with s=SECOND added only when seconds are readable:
h=4 m=13 s=40
